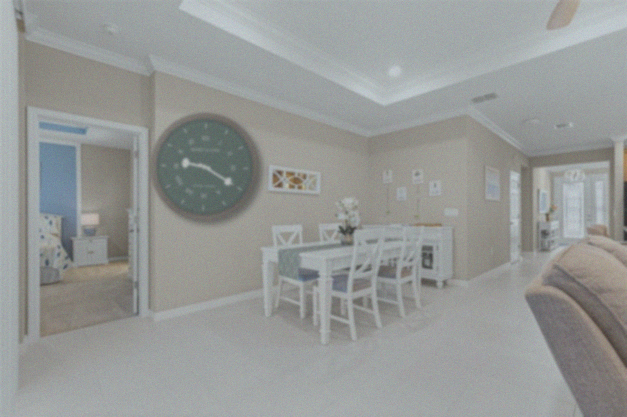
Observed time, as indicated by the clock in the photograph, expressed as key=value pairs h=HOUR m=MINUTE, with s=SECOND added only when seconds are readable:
h=9 m=20
